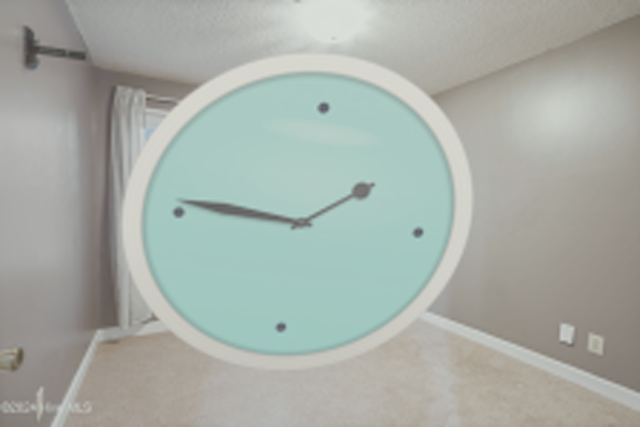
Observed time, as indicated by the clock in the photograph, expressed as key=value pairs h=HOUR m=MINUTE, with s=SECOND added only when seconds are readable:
h=1 m=46
